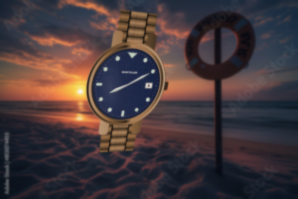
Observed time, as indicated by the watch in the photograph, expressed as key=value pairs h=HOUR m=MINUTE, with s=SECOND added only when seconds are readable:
h=8 m=10
